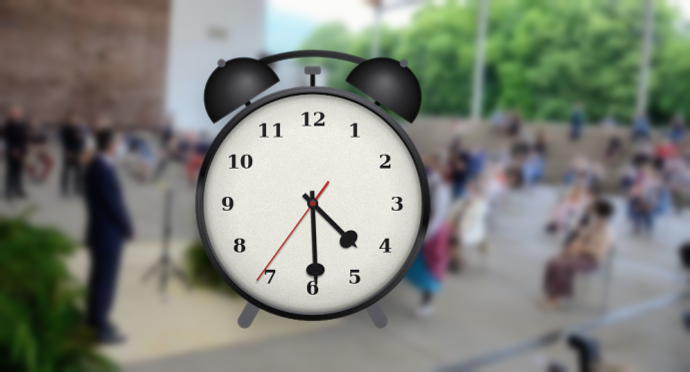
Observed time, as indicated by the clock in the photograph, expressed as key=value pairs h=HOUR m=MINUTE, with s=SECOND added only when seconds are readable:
h=4 m=29 s=36
